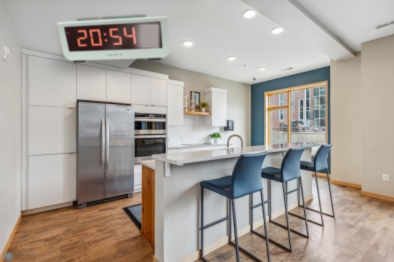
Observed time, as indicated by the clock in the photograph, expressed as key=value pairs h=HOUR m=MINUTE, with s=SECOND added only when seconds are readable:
h=20 m=54
